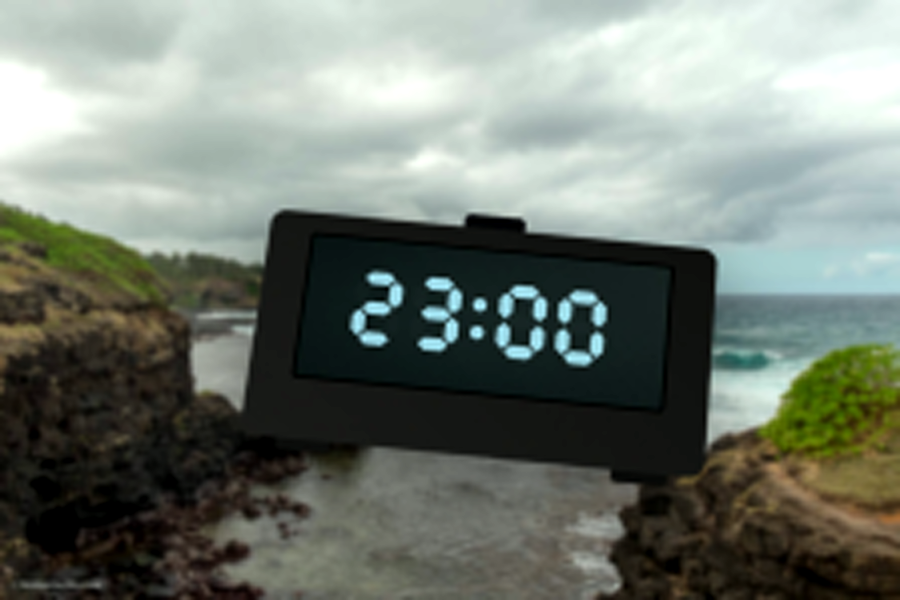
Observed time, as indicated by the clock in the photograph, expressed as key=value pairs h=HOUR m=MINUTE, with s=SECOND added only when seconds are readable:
h=23 m=0
